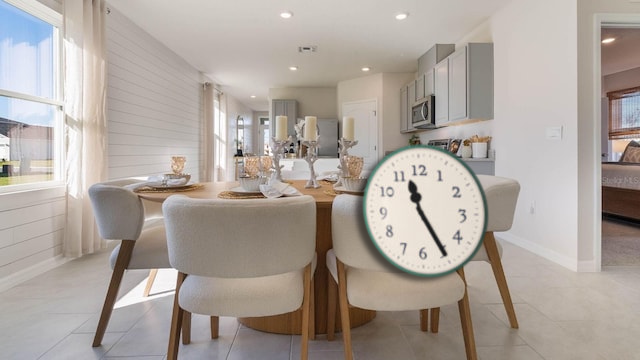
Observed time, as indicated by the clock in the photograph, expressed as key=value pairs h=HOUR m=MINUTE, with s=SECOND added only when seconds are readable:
h=11 m=25
